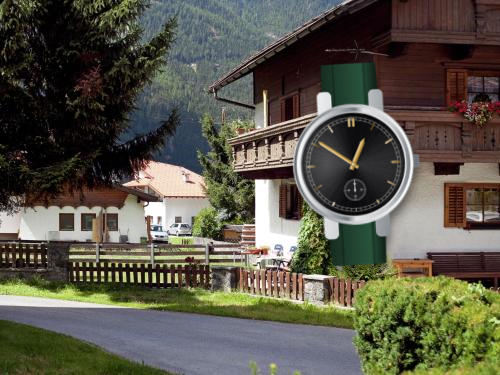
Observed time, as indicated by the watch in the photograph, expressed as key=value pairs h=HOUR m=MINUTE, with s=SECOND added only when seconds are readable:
h=12 m=51
